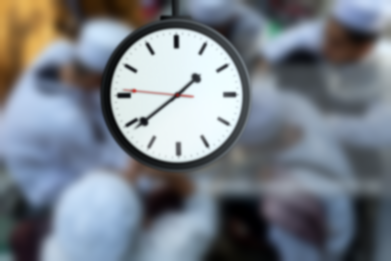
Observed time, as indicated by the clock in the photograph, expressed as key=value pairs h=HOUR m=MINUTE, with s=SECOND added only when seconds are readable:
h=1 m=38 s=46
